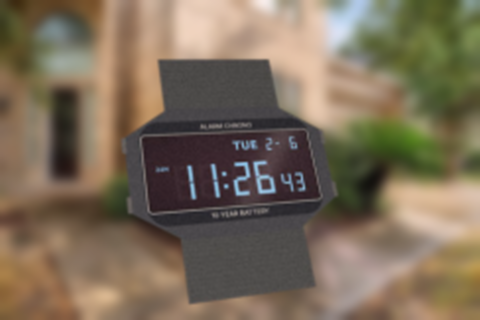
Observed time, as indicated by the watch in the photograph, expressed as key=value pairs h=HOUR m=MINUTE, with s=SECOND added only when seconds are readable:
h=11 m=26 s=43
